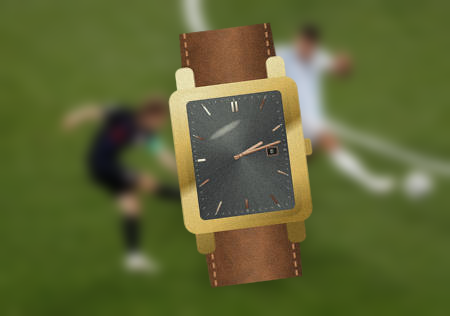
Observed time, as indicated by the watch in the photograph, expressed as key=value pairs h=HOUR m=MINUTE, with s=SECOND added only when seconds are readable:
h=2 m=13
